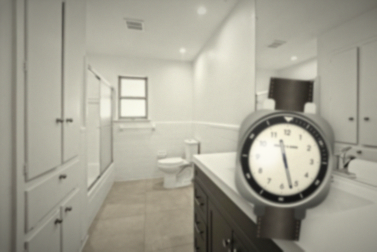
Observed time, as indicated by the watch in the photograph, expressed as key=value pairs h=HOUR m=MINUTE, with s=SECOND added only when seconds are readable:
h=11 m=27
